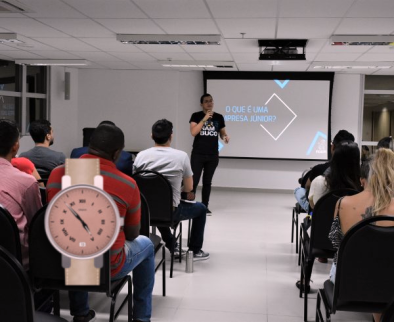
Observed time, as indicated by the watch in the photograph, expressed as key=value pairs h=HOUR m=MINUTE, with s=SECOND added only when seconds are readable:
h=4 m=53
